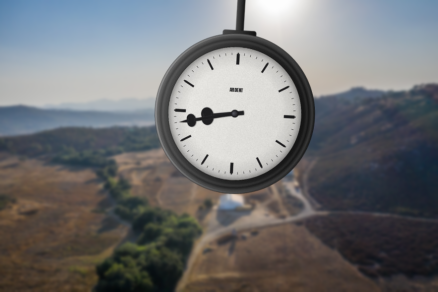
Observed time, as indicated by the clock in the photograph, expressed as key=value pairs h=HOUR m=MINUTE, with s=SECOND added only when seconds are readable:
h=8 m=43
